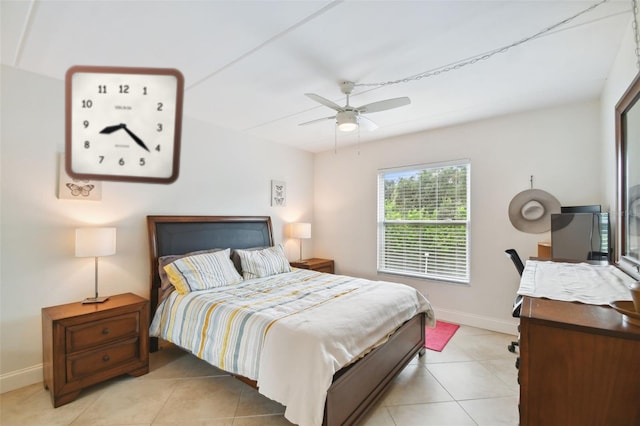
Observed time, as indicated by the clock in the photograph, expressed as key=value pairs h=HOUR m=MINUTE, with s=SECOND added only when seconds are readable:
h=8 m=22
